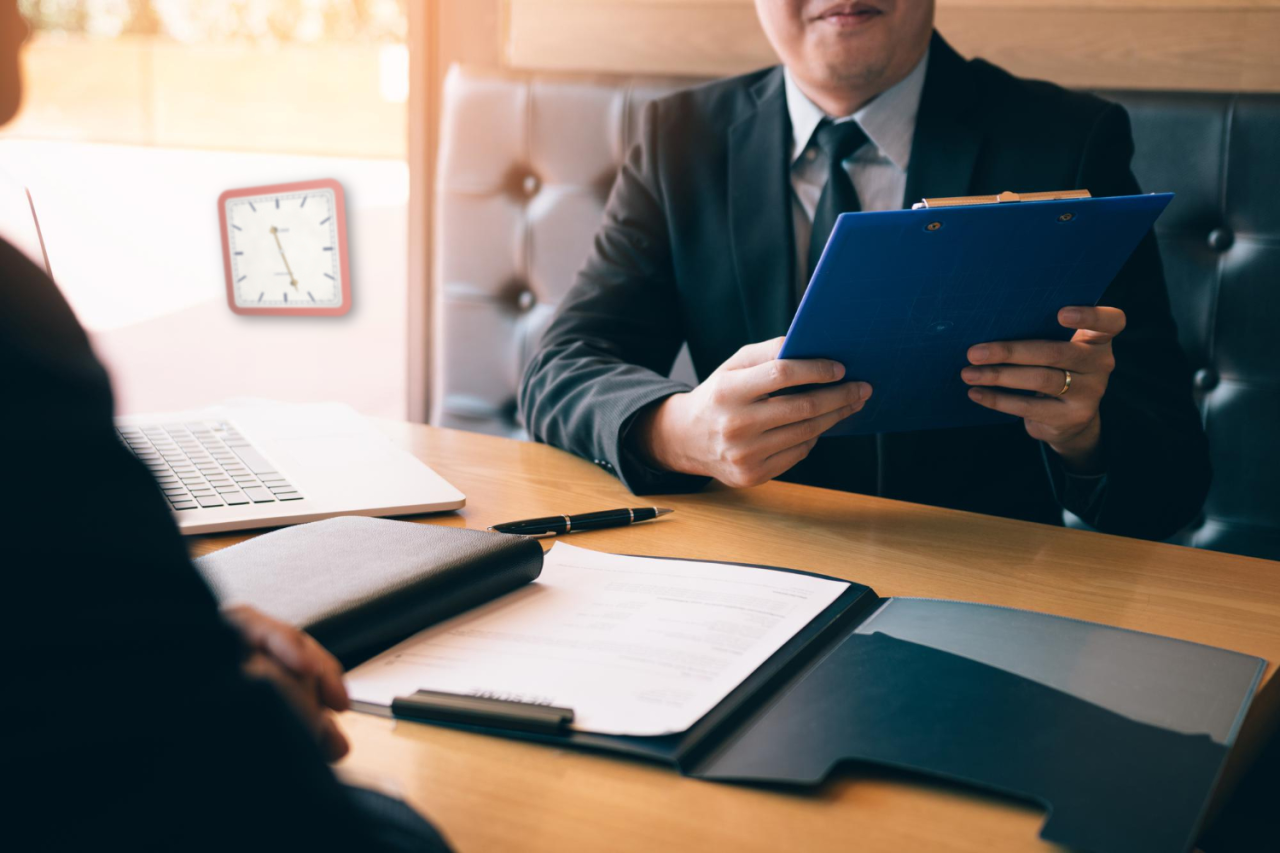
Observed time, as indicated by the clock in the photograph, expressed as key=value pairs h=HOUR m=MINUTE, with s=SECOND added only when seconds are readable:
h=11 m=27
